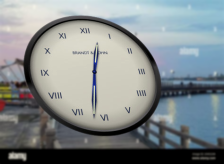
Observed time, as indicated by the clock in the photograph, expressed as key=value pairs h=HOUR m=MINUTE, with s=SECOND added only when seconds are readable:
h=12 m=32
